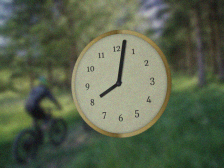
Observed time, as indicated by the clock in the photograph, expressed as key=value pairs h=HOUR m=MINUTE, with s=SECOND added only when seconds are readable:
h=8 m=2
